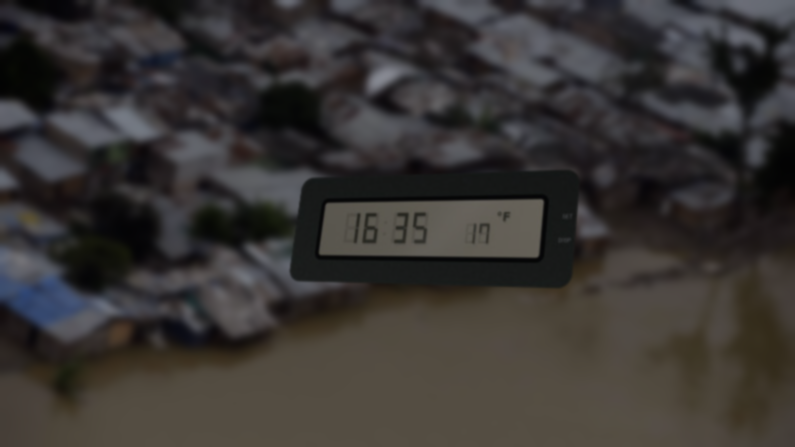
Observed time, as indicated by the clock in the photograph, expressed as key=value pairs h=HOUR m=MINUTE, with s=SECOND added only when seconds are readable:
h=16 m=35
